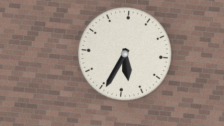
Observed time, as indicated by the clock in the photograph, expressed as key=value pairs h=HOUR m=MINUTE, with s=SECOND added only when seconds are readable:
h=5 m=34
